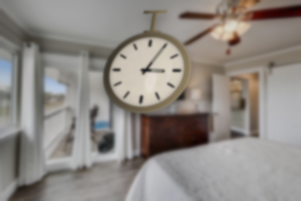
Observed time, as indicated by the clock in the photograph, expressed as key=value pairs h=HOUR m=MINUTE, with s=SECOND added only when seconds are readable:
h=3 m=5
